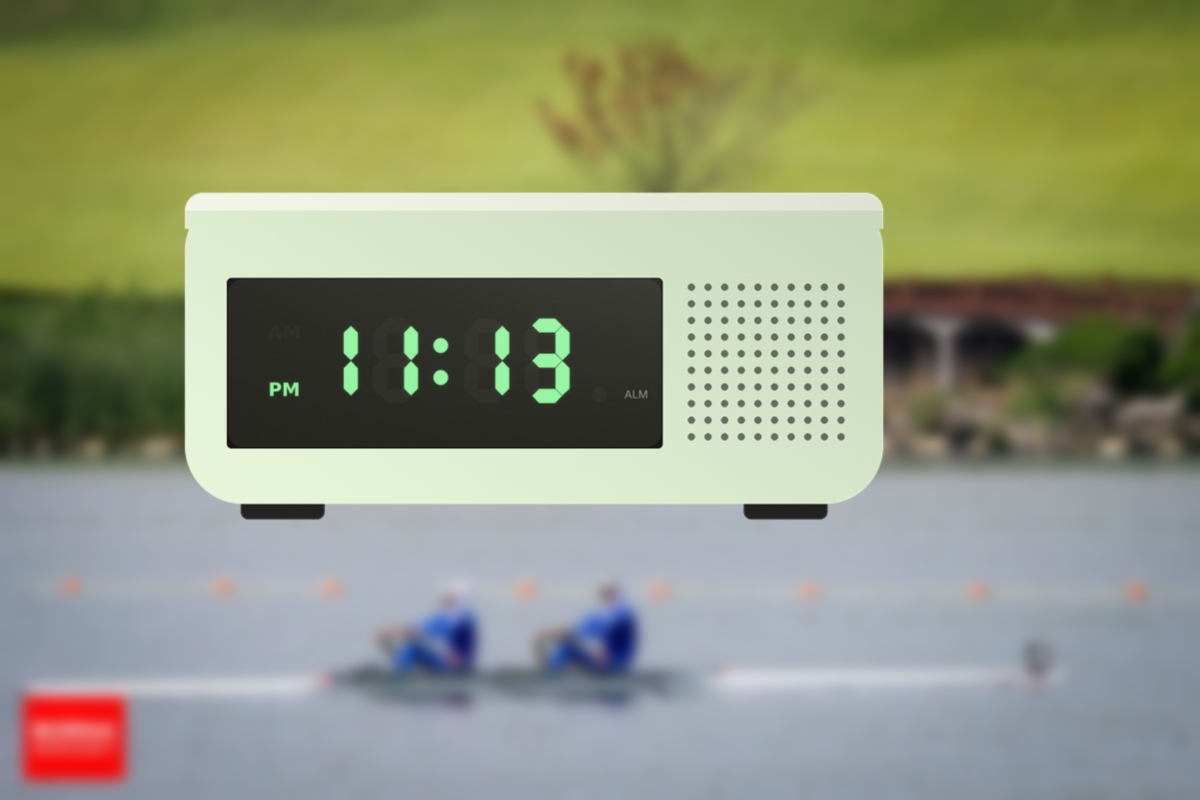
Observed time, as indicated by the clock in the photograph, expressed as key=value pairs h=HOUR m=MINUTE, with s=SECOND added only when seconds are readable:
h=11 m=13
